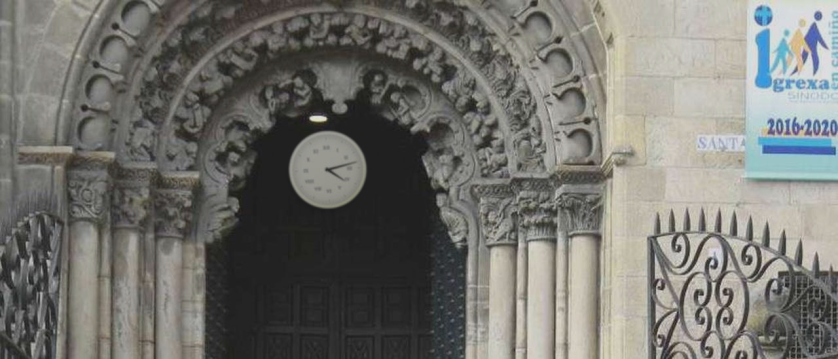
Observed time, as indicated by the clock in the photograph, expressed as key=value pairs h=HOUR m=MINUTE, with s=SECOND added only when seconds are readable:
h=4 m=13
